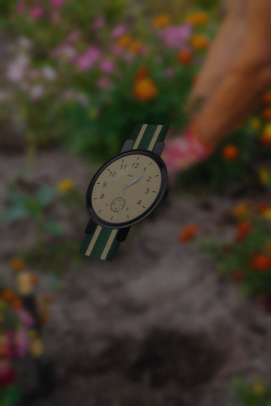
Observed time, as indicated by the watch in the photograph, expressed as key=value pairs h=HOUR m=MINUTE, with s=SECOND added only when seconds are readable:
h=1 m=28
